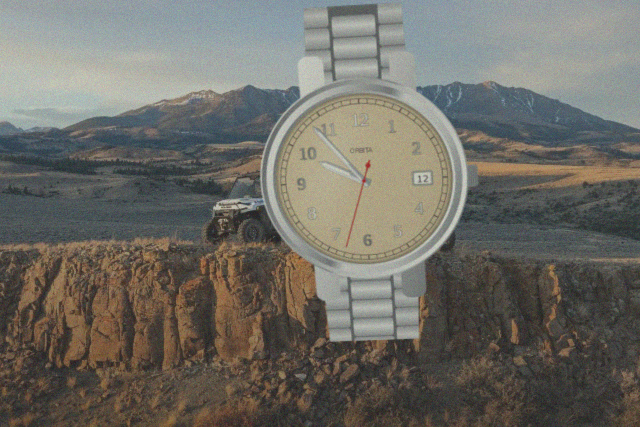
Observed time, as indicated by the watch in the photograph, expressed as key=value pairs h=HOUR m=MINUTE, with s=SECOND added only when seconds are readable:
h=9 m=53 s=33
